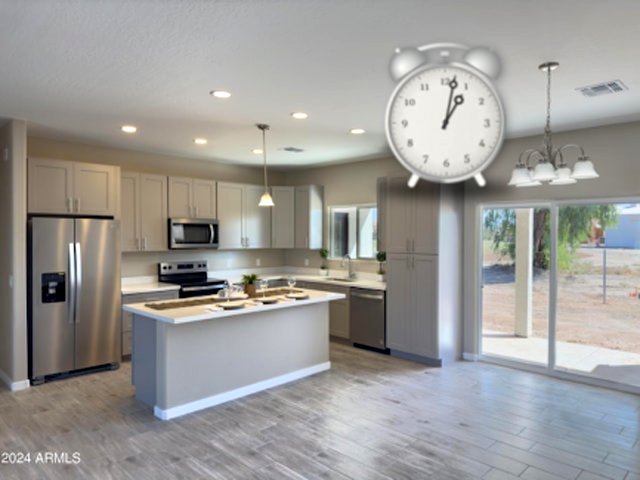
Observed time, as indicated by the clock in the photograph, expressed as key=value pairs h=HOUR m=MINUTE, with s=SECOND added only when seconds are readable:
h=1 m=2
